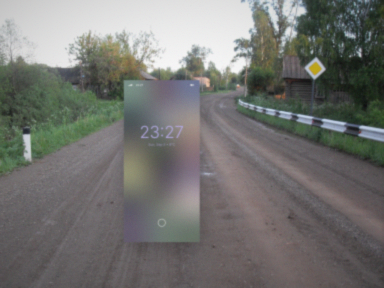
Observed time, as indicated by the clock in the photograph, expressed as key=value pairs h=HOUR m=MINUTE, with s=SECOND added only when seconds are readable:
h=23 m=27
